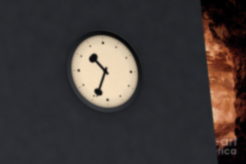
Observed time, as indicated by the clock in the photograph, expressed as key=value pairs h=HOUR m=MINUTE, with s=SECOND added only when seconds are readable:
h=10 m=34
